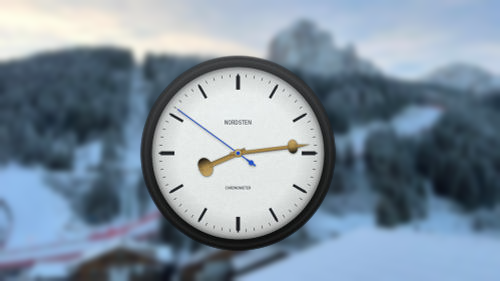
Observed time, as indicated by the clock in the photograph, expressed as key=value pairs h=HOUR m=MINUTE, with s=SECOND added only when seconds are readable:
h=8 m=13 s=51
